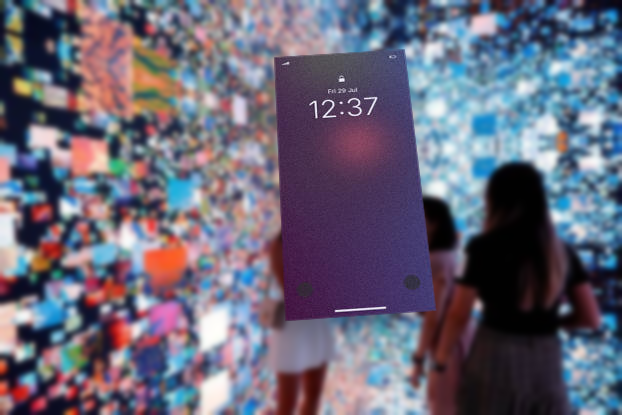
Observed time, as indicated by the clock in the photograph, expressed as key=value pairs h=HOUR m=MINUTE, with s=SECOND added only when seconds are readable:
h=12 m=37
